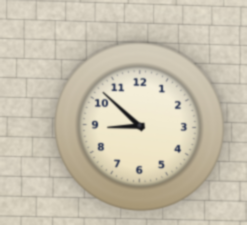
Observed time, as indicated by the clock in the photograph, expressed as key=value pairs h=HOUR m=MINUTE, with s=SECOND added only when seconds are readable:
h=8 m=52
